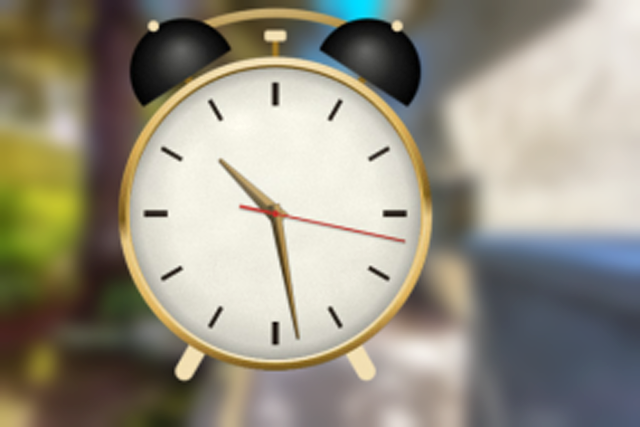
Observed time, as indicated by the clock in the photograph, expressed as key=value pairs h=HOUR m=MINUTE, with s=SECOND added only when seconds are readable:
h=10 m=28 s=17
